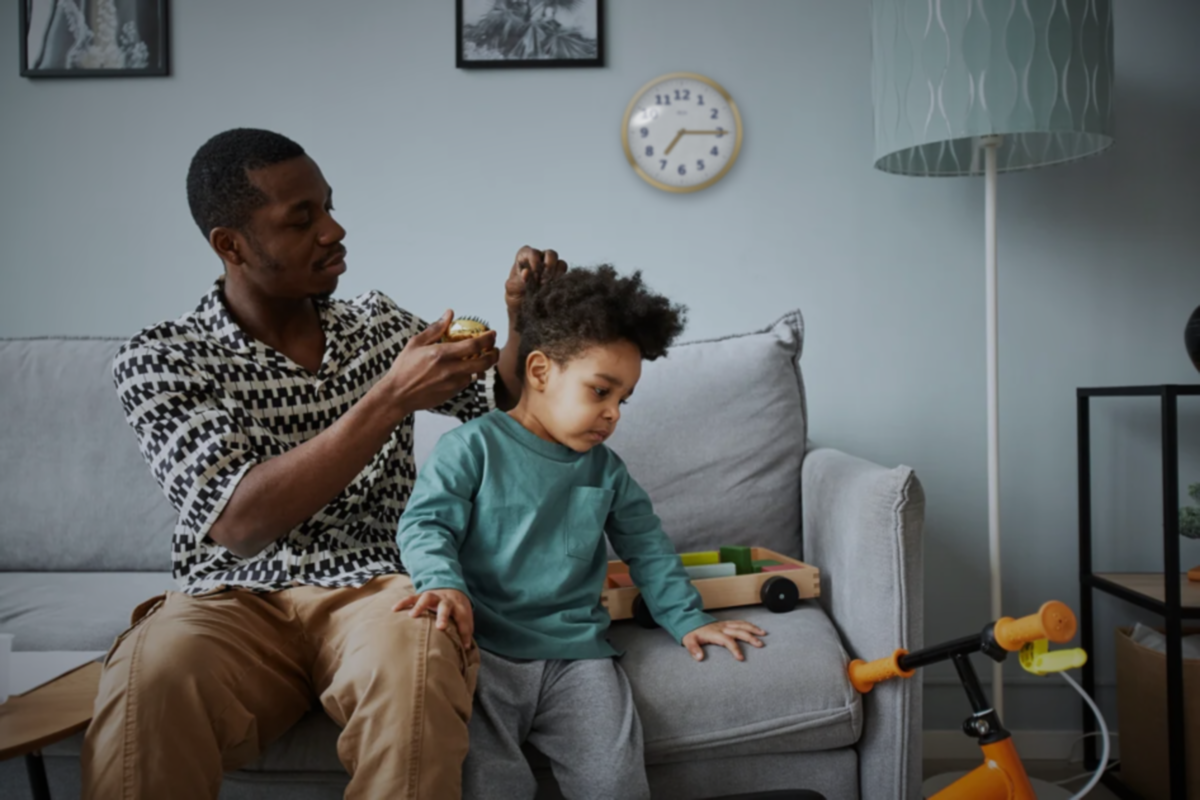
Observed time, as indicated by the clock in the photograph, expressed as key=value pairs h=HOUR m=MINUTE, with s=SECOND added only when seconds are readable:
h=7 m=15
